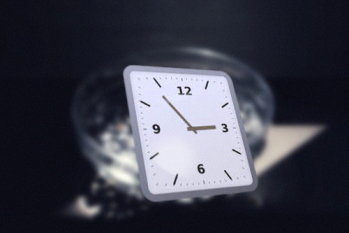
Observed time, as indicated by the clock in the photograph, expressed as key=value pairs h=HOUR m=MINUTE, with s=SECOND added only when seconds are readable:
h=2 m=54
